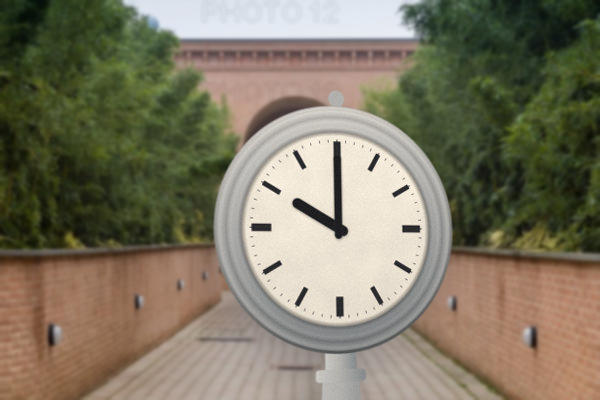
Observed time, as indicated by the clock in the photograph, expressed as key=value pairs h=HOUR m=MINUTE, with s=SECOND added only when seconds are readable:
h=10 m=0
